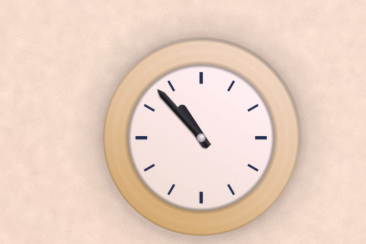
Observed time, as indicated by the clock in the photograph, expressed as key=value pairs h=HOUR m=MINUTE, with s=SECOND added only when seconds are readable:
h=10 m=53
